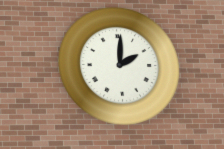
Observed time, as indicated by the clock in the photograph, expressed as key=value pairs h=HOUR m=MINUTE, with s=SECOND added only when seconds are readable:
h=2 m=1
